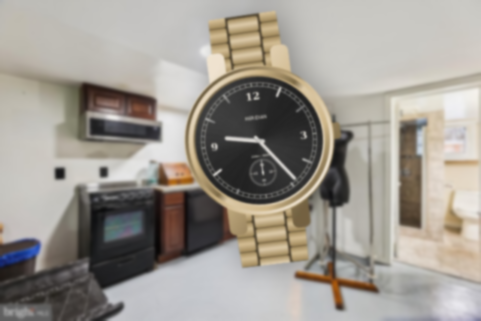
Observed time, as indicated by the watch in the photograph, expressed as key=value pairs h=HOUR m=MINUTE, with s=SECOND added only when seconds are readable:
h=9 m=24
